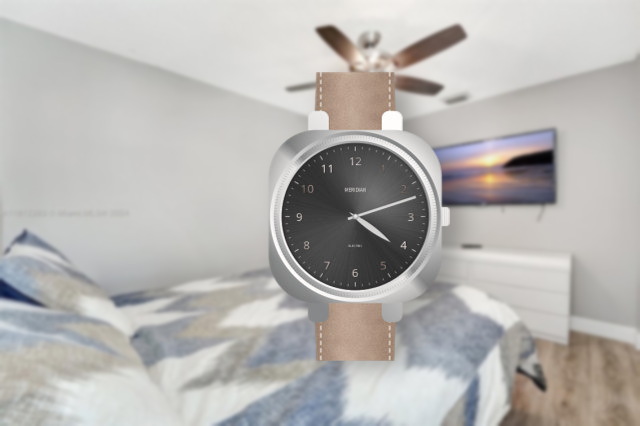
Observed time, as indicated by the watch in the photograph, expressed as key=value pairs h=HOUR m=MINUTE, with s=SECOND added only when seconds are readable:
h=4 m=12
